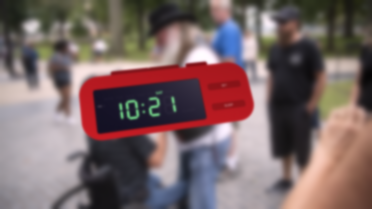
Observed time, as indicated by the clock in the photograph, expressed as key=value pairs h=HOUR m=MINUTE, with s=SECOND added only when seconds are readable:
h=10 m=21
